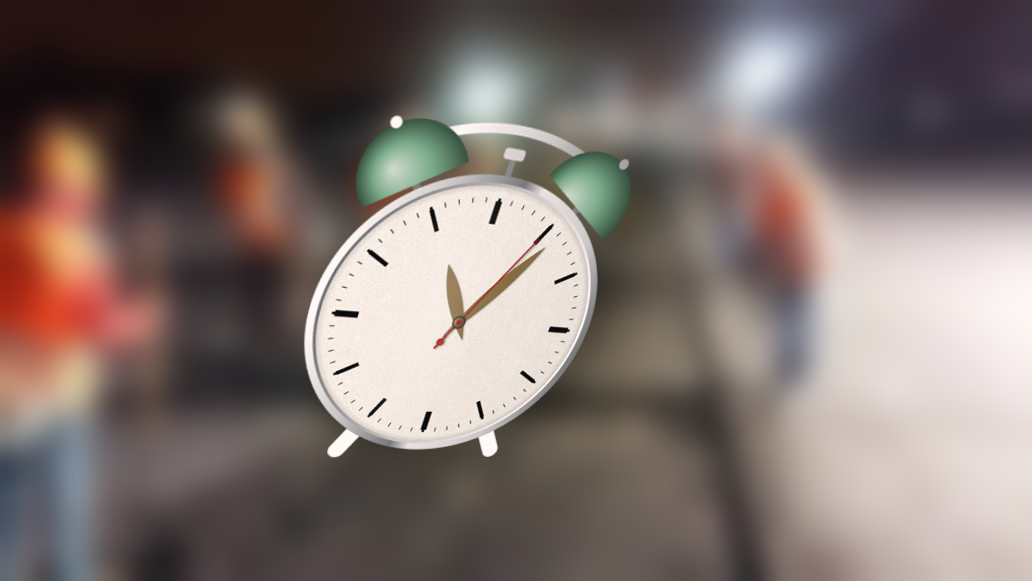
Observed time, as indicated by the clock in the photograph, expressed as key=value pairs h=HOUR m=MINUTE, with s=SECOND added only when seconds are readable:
h=11 m=6 s=5
